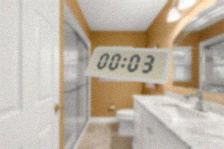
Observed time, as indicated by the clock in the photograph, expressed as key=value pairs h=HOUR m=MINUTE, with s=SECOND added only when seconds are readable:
h=0 m=3
